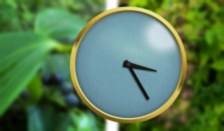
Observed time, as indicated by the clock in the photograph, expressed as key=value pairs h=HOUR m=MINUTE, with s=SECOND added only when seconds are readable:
h=3 m=25
